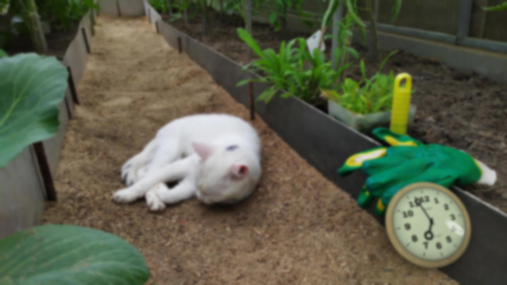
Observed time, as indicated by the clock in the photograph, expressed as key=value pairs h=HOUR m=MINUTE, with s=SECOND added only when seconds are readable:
h=6 m=57
